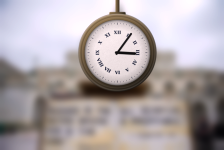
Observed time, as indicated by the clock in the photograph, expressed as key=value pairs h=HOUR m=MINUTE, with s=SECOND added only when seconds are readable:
h=3 m=6
